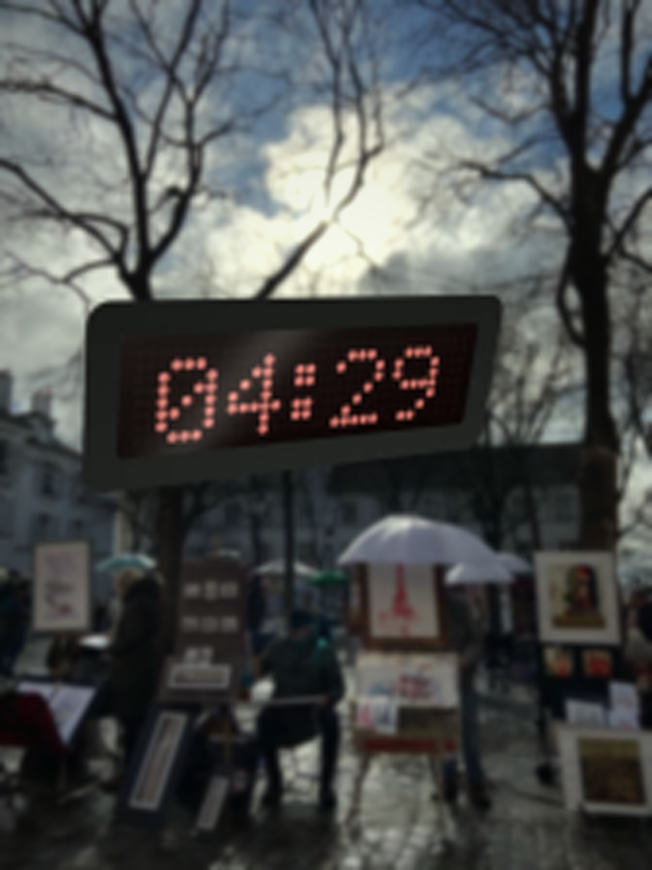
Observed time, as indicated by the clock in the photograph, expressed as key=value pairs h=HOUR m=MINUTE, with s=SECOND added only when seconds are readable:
h=4 m=29
